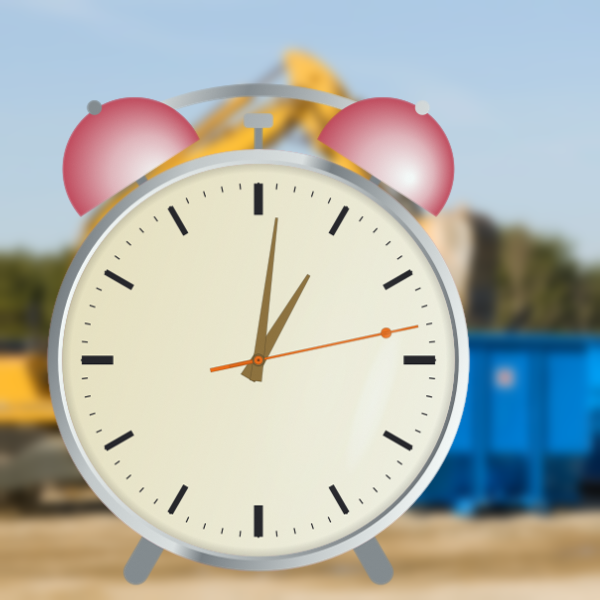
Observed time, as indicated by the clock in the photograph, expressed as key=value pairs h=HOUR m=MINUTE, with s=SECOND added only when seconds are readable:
h=1 m=1 s=13
